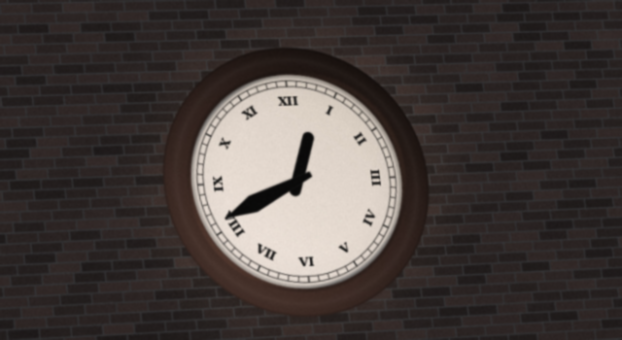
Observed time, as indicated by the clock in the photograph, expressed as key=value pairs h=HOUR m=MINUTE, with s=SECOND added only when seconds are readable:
h=12 m=41
